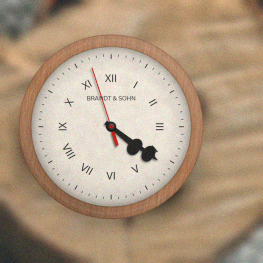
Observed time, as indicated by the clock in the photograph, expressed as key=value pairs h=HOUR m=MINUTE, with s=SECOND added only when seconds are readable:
h=4 m=20 s=57
